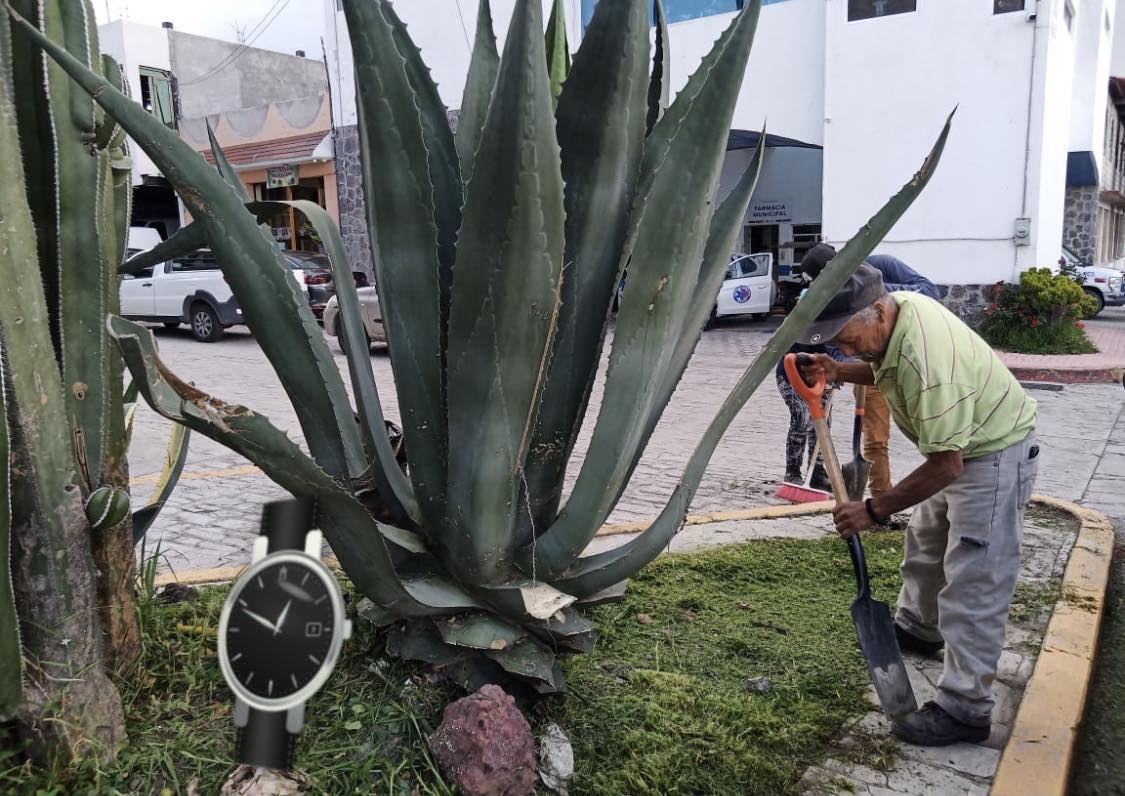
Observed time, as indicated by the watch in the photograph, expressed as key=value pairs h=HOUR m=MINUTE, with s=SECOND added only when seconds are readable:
h=12 m=49
